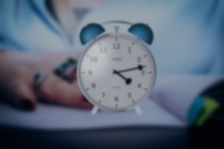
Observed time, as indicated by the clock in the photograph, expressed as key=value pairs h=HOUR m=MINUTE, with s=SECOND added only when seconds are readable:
h=4 m=13
